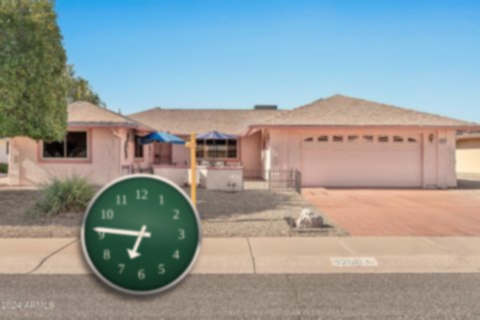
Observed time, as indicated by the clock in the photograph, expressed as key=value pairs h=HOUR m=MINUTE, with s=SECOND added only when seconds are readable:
h=6 m=46
